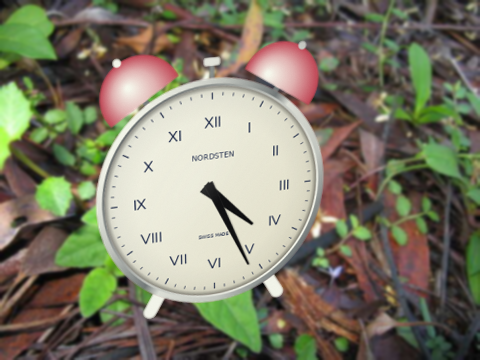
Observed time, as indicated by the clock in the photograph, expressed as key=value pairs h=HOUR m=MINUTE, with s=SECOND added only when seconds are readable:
h=4 m=26
